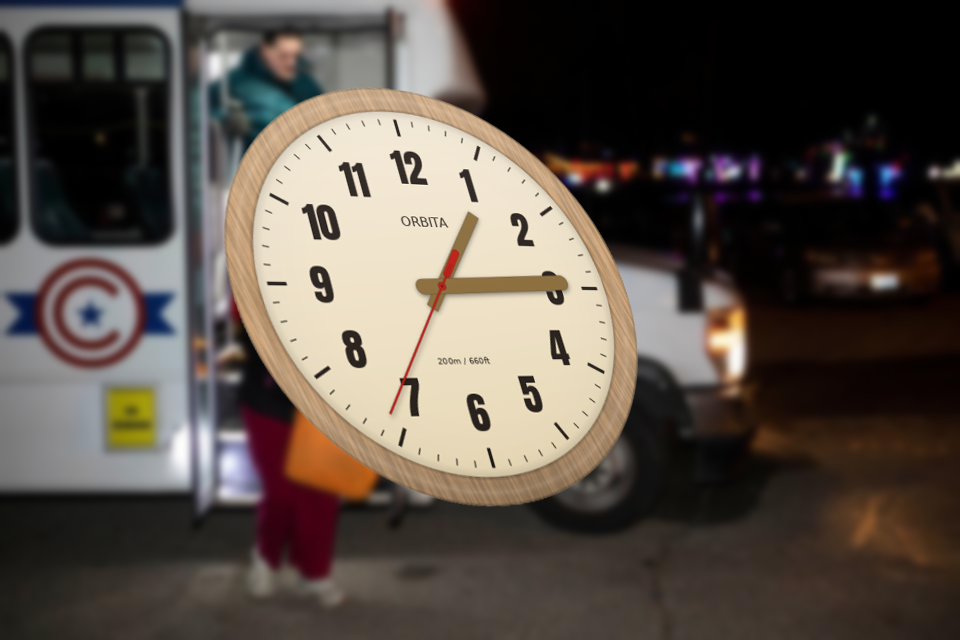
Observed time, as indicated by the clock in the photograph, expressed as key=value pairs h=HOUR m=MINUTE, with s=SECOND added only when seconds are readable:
h=1 m=14 s=36
